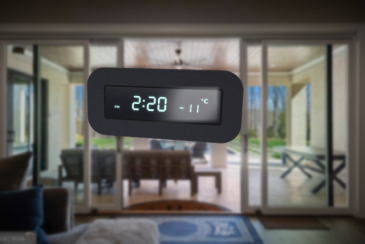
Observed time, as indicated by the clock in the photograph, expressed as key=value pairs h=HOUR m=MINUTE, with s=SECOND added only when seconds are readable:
h=2 m=20
